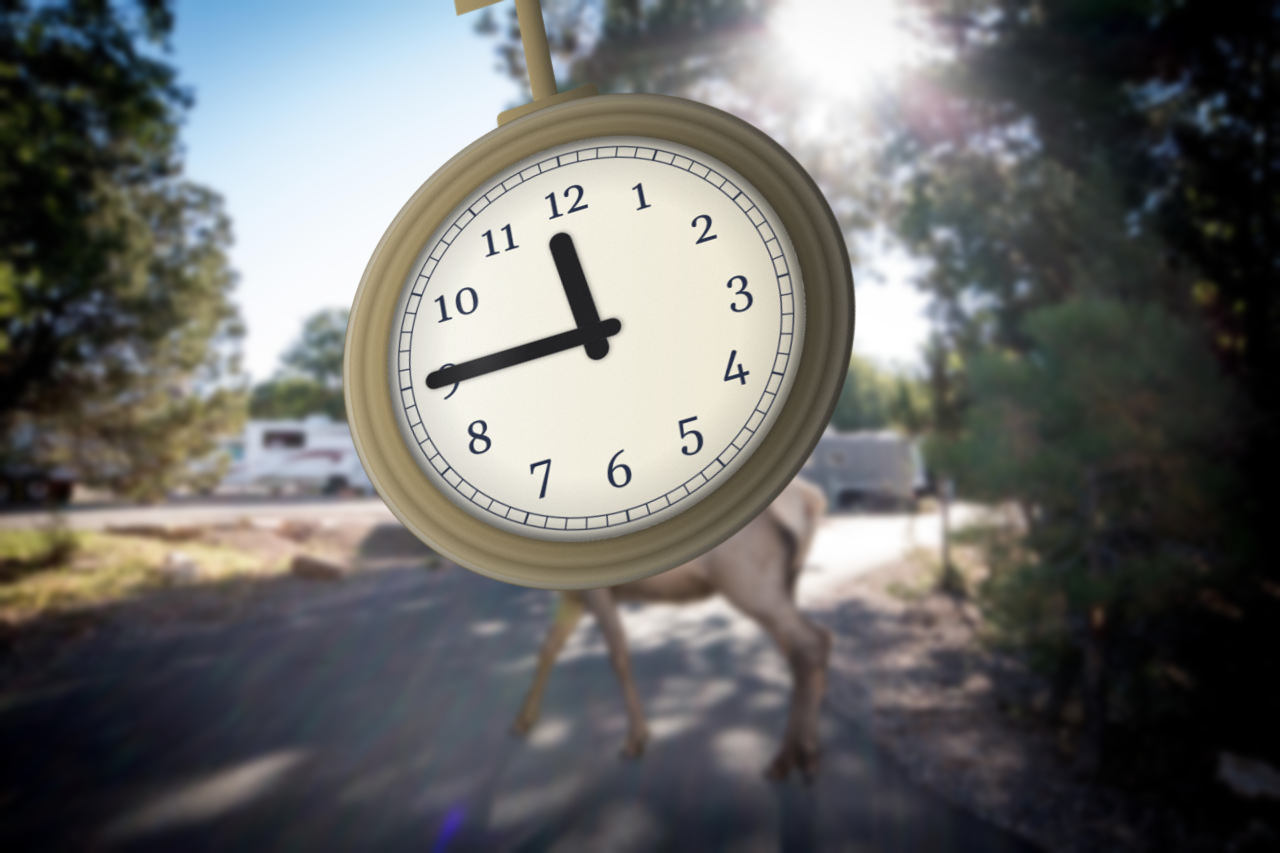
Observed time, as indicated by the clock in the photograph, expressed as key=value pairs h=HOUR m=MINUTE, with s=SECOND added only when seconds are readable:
h=11 m=45
